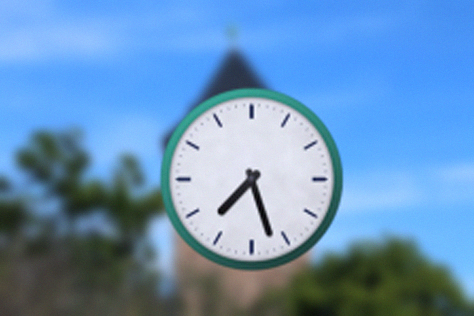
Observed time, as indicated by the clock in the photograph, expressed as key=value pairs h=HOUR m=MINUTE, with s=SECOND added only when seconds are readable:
h=7 m=27
